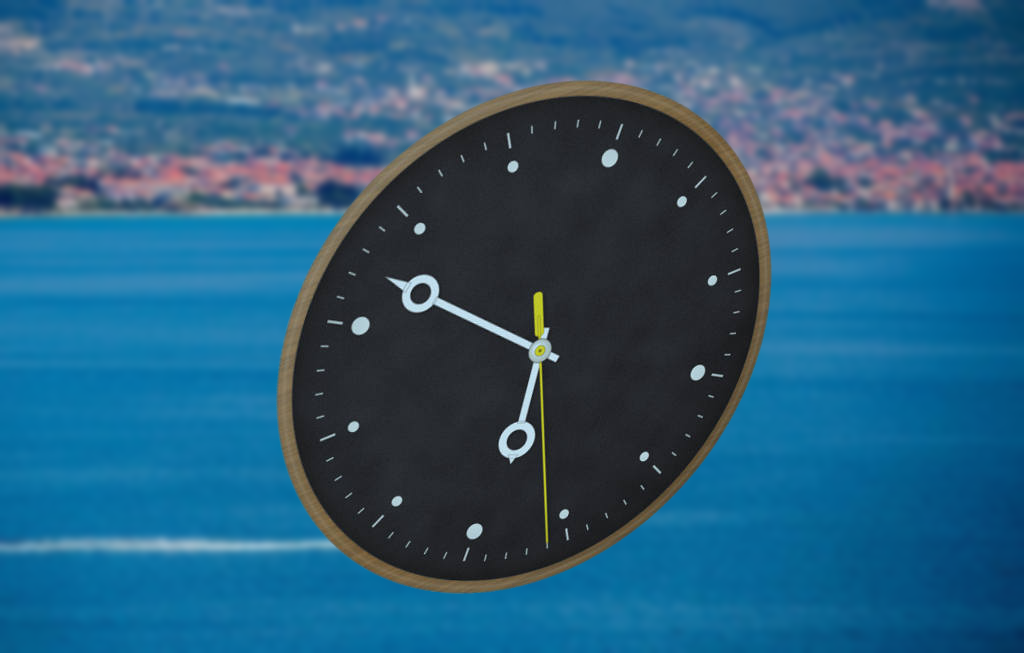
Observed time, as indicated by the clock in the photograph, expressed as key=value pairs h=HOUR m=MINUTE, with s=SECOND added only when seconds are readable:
h=5 m=47 s=26
